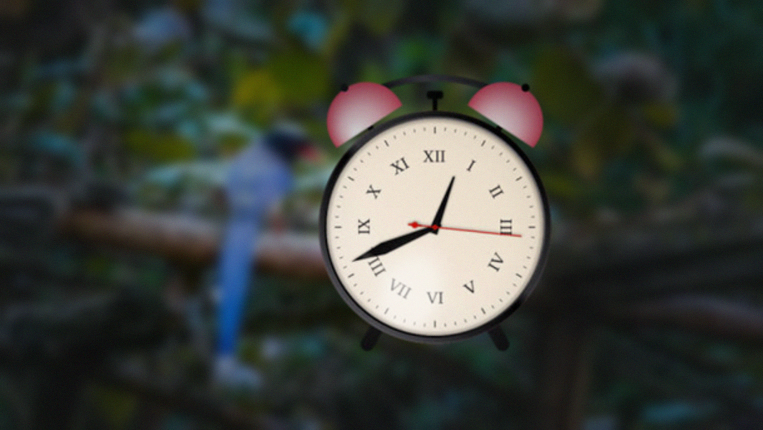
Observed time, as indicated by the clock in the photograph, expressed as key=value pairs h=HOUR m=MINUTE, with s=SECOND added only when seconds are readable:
h=12 m=41 s=16
